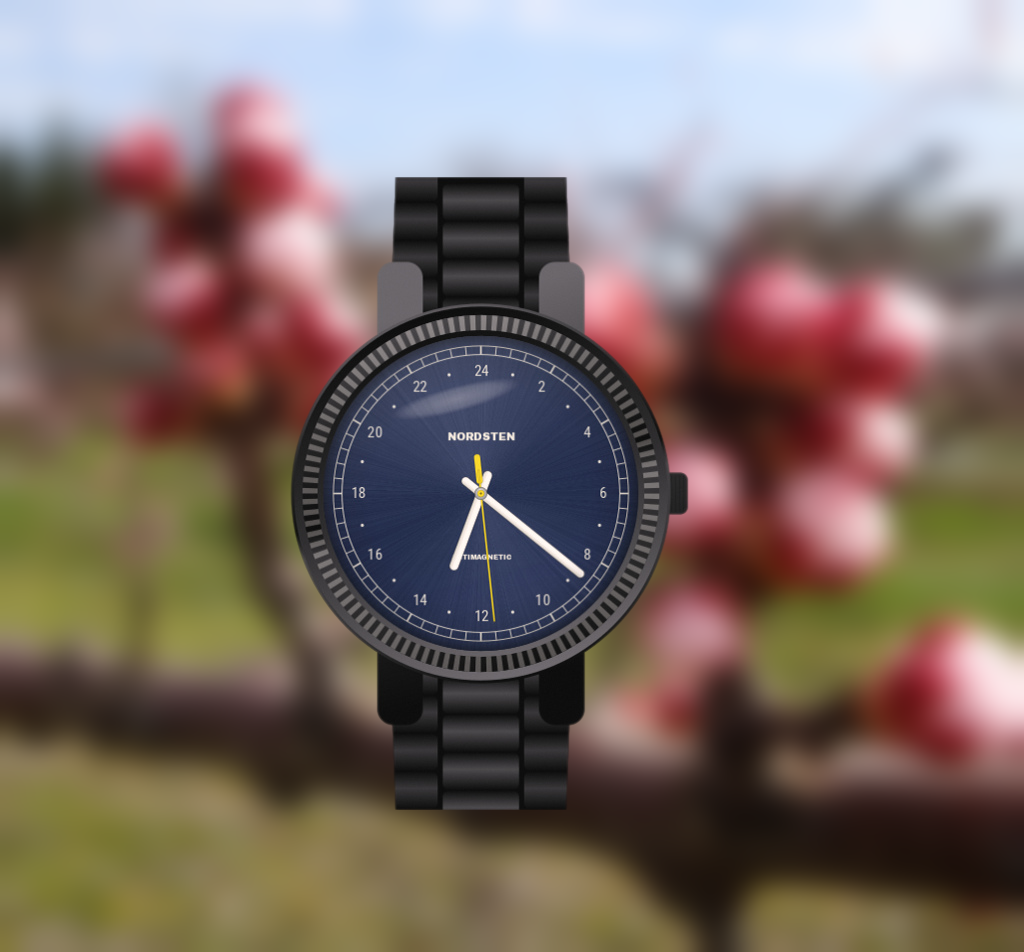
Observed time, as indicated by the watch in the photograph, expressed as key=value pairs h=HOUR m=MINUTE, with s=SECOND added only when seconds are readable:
h=13 m=21 s=29
